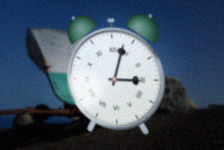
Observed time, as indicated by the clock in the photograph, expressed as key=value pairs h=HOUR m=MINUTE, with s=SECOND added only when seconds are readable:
h=3 m=3
